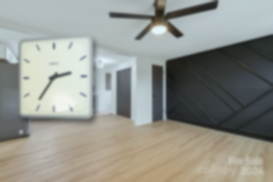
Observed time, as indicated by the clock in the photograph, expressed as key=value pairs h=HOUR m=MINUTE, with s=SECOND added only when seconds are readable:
h=2 m=36
